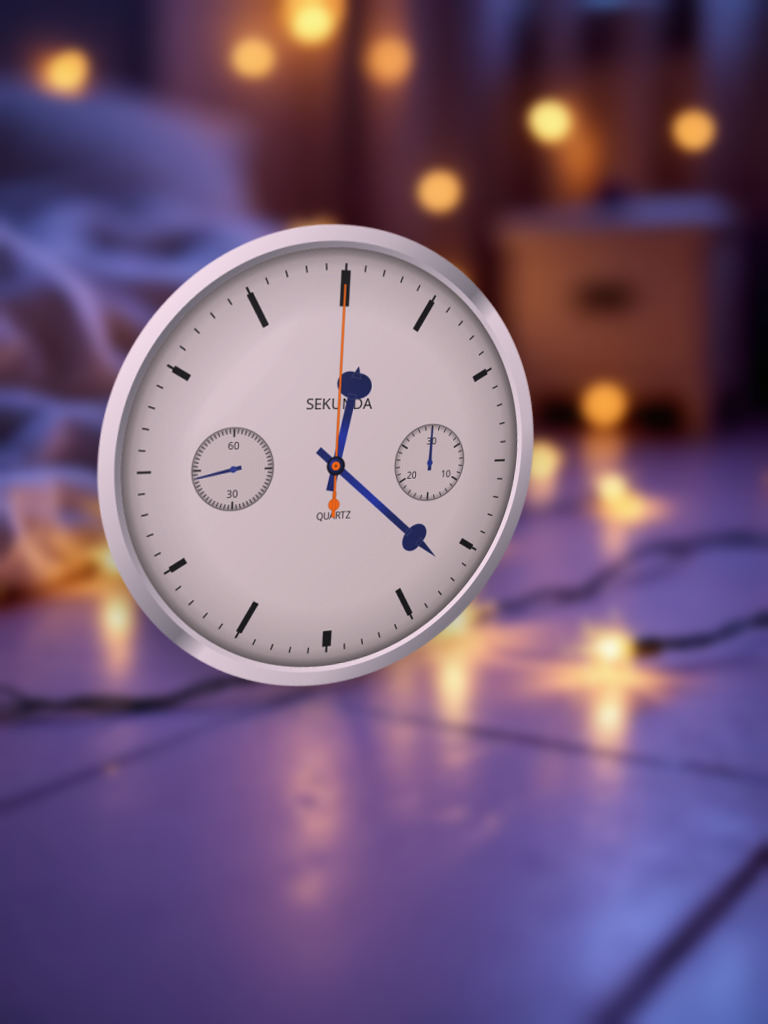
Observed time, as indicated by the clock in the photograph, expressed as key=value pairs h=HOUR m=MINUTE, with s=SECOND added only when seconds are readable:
h=12 m=21 s=43
